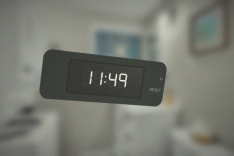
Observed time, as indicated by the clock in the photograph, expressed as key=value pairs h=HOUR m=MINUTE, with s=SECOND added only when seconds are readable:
h=11 m=49
